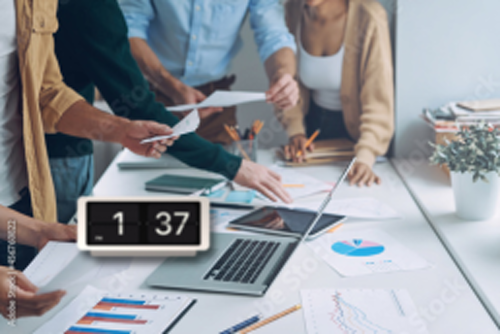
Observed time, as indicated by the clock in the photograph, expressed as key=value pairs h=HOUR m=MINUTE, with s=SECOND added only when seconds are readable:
h=1 m=37
